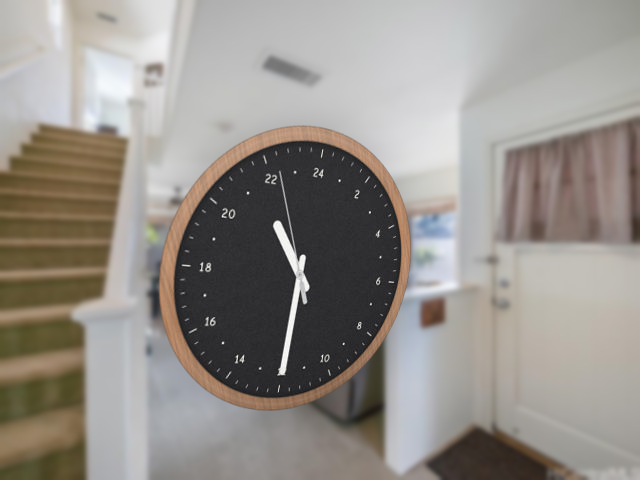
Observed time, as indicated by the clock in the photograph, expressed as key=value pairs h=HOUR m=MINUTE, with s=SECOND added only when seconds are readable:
h=21 m=29 s=56
